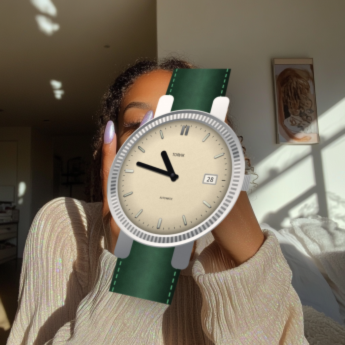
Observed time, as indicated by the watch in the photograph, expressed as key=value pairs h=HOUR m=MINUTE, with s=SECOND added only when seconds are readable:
h=10 m=47
